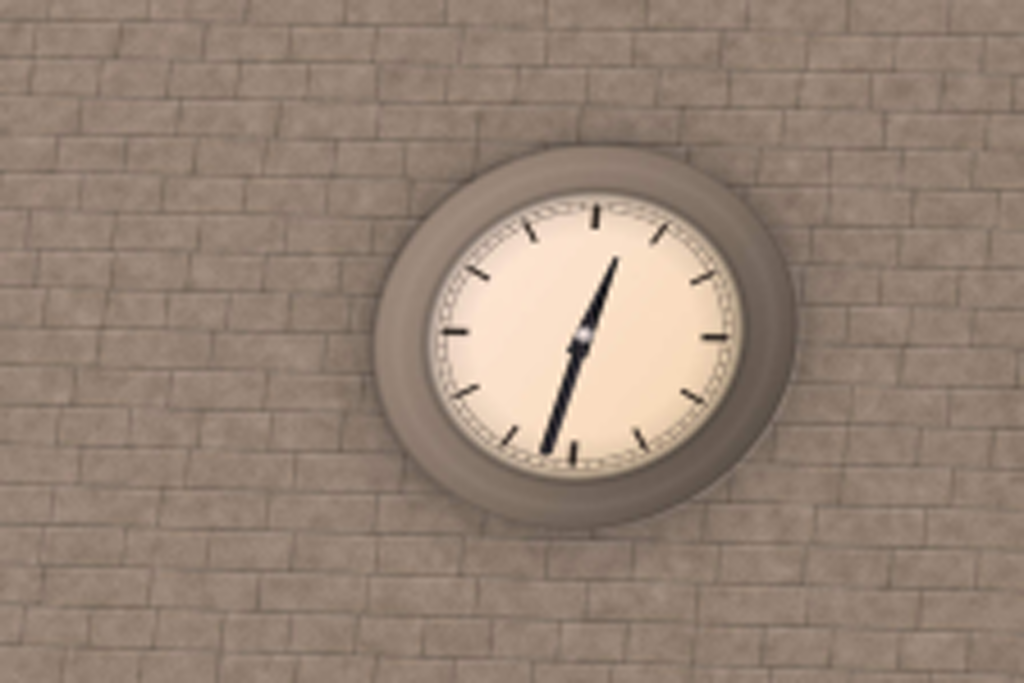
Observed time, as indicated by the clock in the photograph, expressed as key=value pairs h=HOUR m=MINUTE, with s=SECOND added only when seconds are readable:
h=12 m=32
